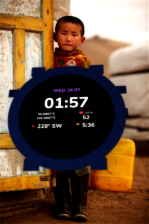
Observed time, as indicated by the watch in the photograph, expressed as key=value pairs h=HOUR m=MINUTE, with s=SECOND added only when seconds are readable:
h=1 m=57
